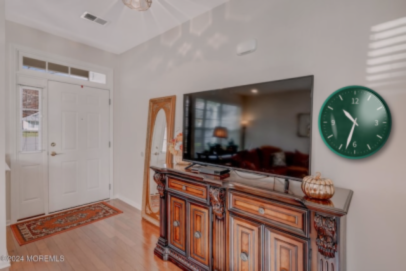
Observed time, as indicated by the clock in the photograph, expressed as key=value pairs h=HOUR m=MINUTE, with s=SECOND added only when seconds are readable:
h=10 m=33
